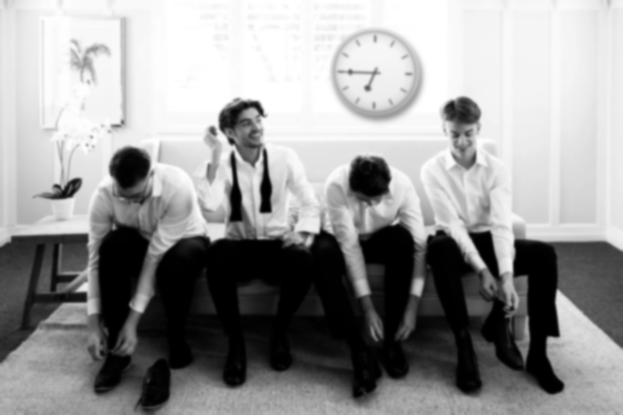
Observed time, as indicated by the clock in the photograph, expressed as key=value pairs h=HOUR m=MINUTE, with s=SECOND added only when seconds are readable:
h=6 m=45
